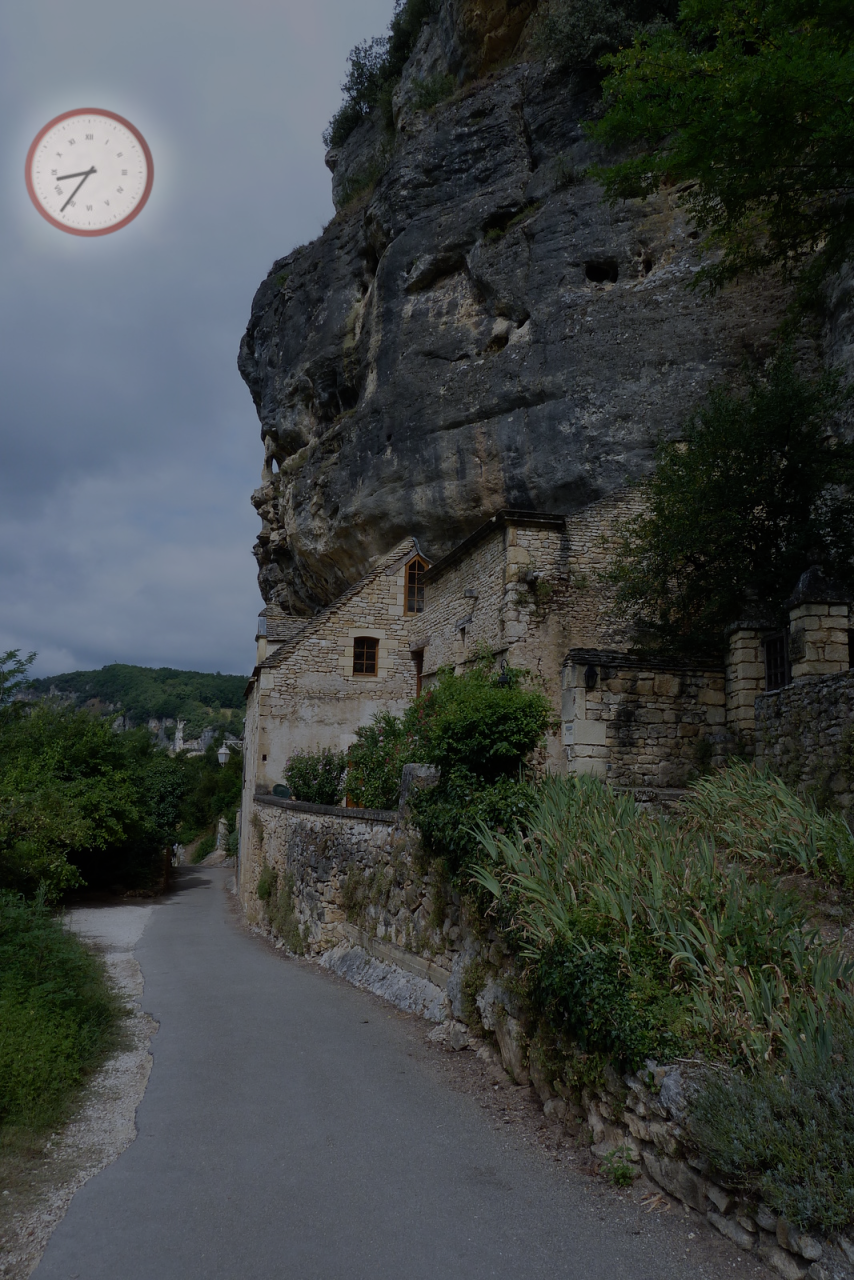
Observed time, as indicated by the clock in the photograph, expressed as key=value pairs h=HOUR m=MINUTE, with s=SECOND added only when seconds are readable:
h=8 m=36
